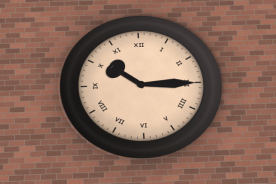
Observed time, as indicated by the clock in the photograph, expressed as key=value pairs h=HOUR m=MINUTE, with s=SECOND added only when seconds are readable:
h=10 m=15
